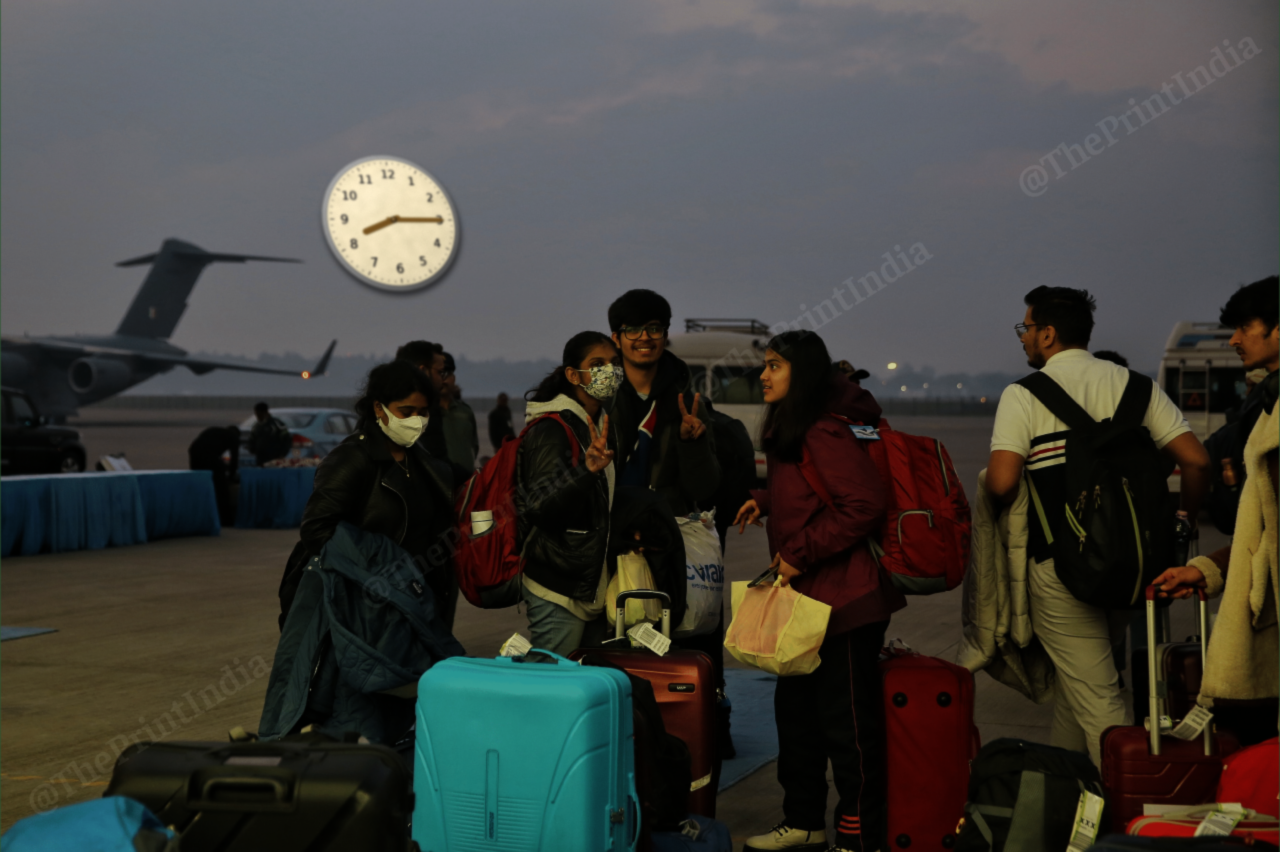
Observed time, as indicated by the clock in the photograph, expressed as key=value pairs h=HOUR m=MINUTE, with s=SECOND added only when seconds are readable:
h=8 m=15
